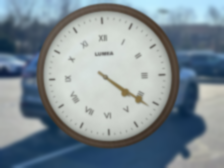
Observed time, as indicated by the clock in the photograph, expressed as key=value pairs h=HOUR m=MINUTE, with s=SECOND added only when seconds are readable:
h=4 m=21
